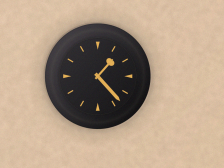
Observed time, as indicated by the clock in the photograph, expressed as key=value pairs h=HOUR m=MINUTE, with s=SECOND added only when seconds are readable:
h=1 m=23
